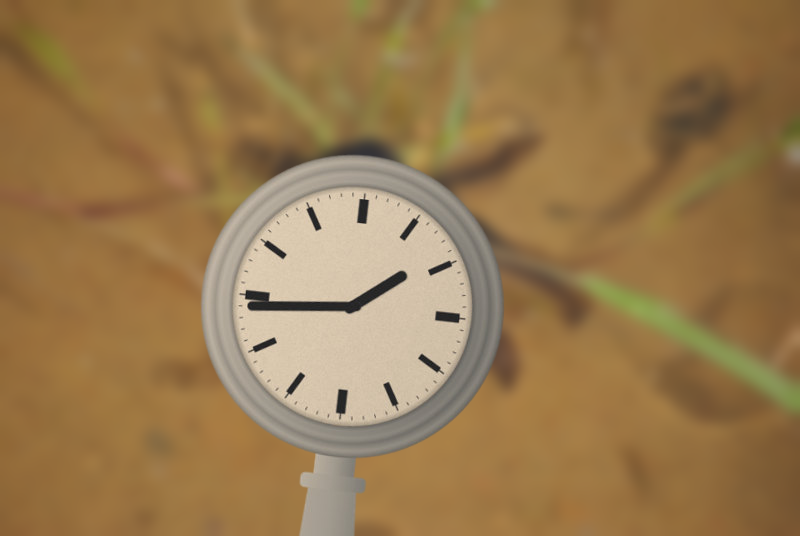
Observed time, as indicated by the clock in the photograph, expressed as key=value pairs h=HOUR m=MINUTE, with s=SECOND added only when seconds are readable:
h=1 m=44
